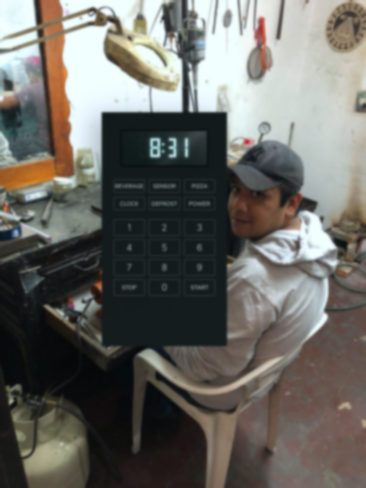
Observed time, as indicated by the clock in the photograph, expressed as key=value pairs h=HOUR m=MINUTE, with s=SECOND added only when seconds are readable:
h=8 m=31
